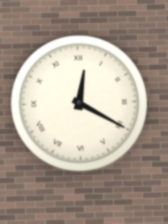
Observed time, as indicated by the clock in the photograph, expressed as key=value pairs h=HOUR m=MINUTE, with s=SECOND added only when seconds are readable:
h=12 m=20
